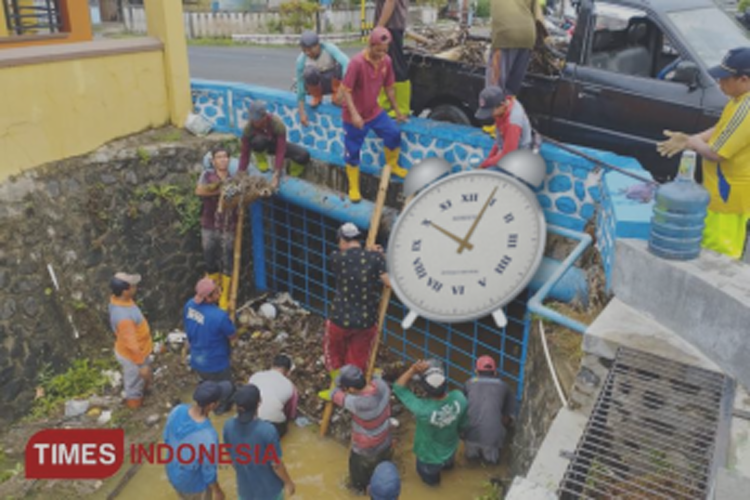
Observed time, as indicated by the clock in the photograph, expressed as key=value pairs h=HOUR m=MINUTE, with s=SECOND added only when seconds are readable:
h=10 m=4
